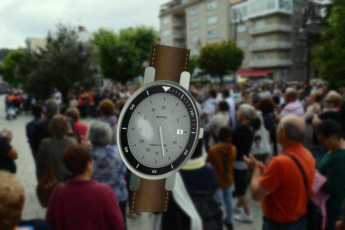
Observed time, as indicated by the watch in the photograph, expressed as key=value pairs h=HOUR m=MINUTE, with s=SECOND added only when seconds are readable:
h=5 m=27
